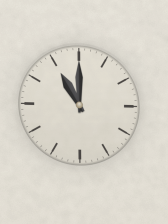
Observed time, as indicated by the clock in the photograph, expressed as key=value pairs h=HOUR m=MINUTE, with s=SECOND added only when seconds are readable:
h=11 m=0
